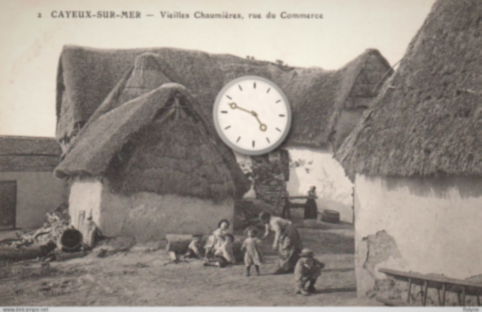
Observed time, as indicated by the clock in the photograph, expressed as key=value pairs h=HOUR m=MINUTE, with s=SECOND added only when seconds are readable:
h=4 m=48
